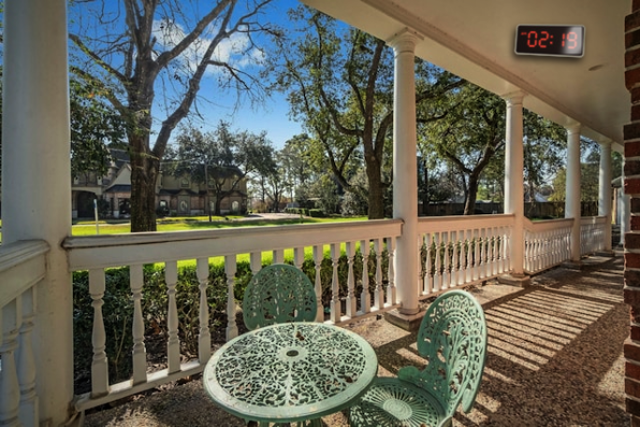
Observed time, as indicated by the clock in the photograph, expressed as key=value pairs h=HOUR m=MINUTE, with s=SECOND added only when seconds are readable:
h=2 m=19
